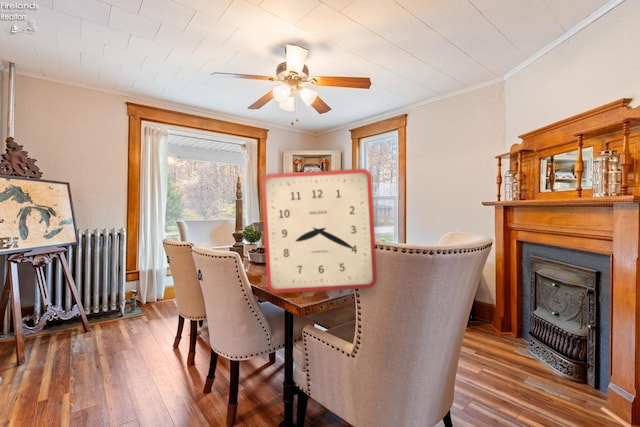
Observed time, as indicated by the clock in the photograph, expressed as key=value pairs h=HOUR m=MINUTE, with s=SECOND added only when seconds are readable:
h=8 m=20
